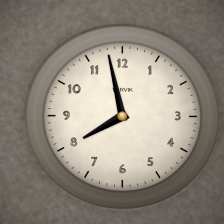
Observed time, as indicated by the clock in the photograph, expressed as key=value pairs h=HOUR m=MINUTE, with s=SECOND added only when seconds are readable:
h=7 m=58
